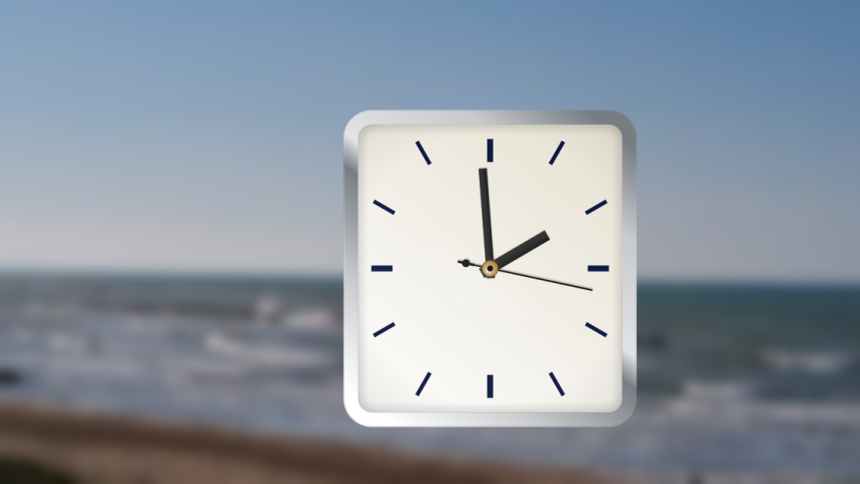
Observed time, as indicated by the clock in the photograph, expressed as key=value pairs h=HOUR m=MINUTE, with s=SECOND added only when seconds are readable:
h=1 m=59 s=17
